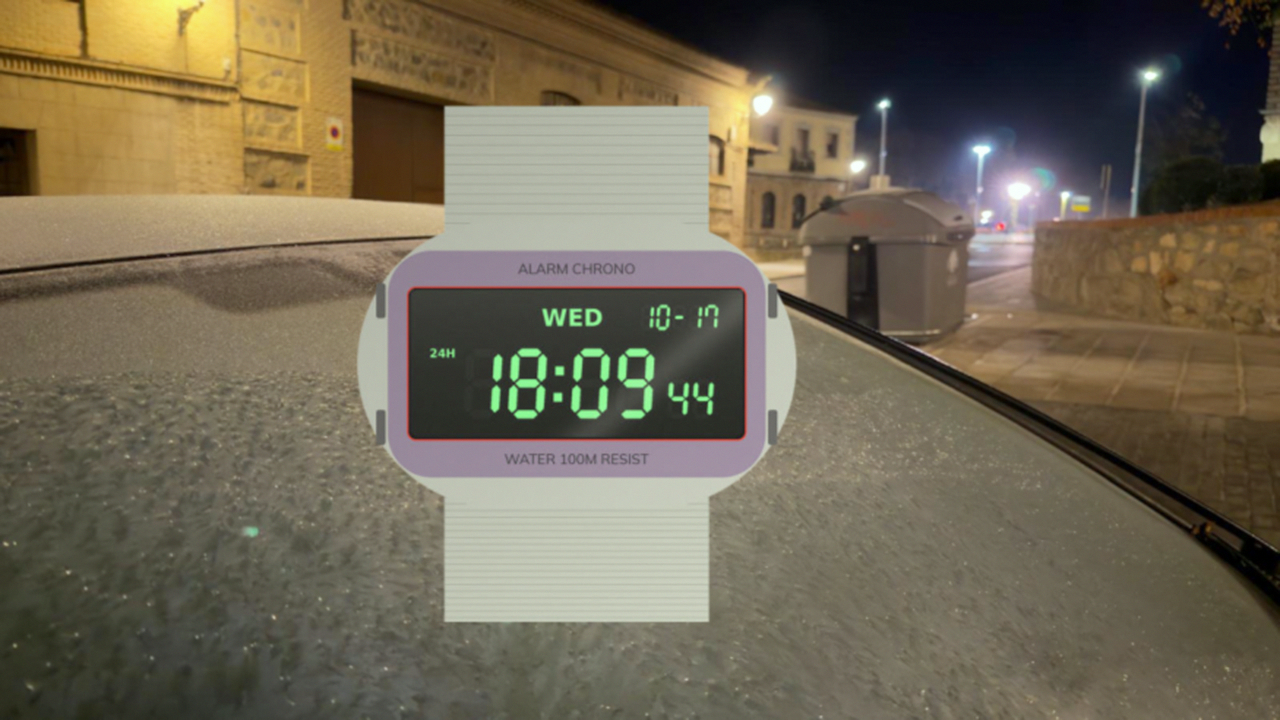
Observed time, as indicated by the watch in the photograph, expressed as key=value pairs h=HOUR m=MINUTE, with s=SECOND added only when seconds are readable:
h=18 m=9 s=44
